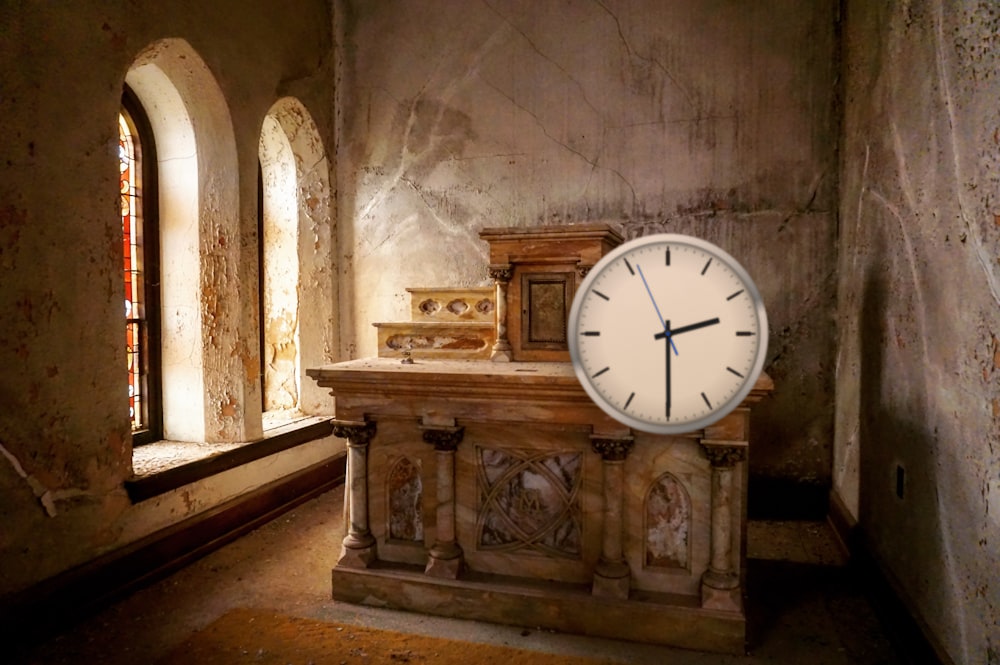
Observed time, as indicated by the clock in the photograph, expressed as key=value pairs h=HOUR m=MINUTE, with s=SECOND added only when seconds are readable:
h=2 m=29 s=56
